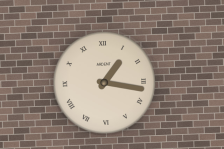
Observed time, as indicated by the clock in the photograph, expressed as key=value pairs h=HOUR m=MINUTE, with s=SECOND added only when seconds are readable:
h=1 m=17
